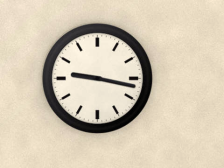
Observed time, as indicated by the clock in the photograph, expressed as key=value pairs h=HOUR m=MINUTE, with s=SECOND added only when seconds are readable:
h=9 m=17
